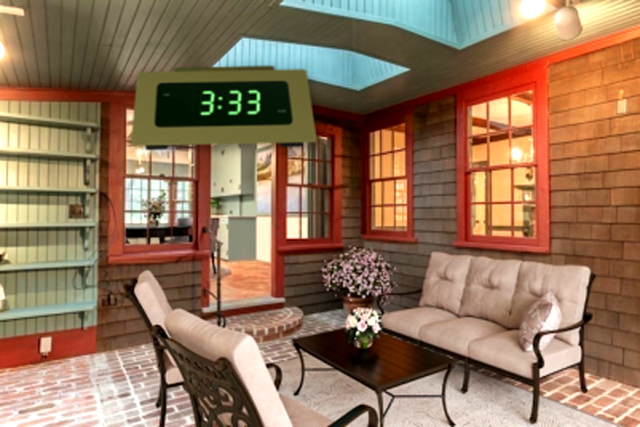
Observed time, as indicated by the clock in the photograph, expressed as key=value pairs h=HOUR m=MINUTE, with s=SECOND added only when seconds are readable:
h=3 m=33
